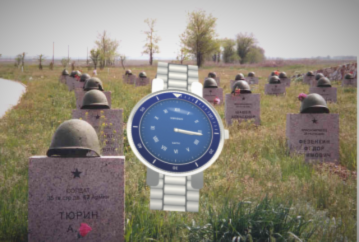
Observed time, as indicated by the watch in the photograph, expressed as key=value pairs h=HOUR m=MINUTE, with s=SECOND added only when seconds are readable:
h=3 m=16
